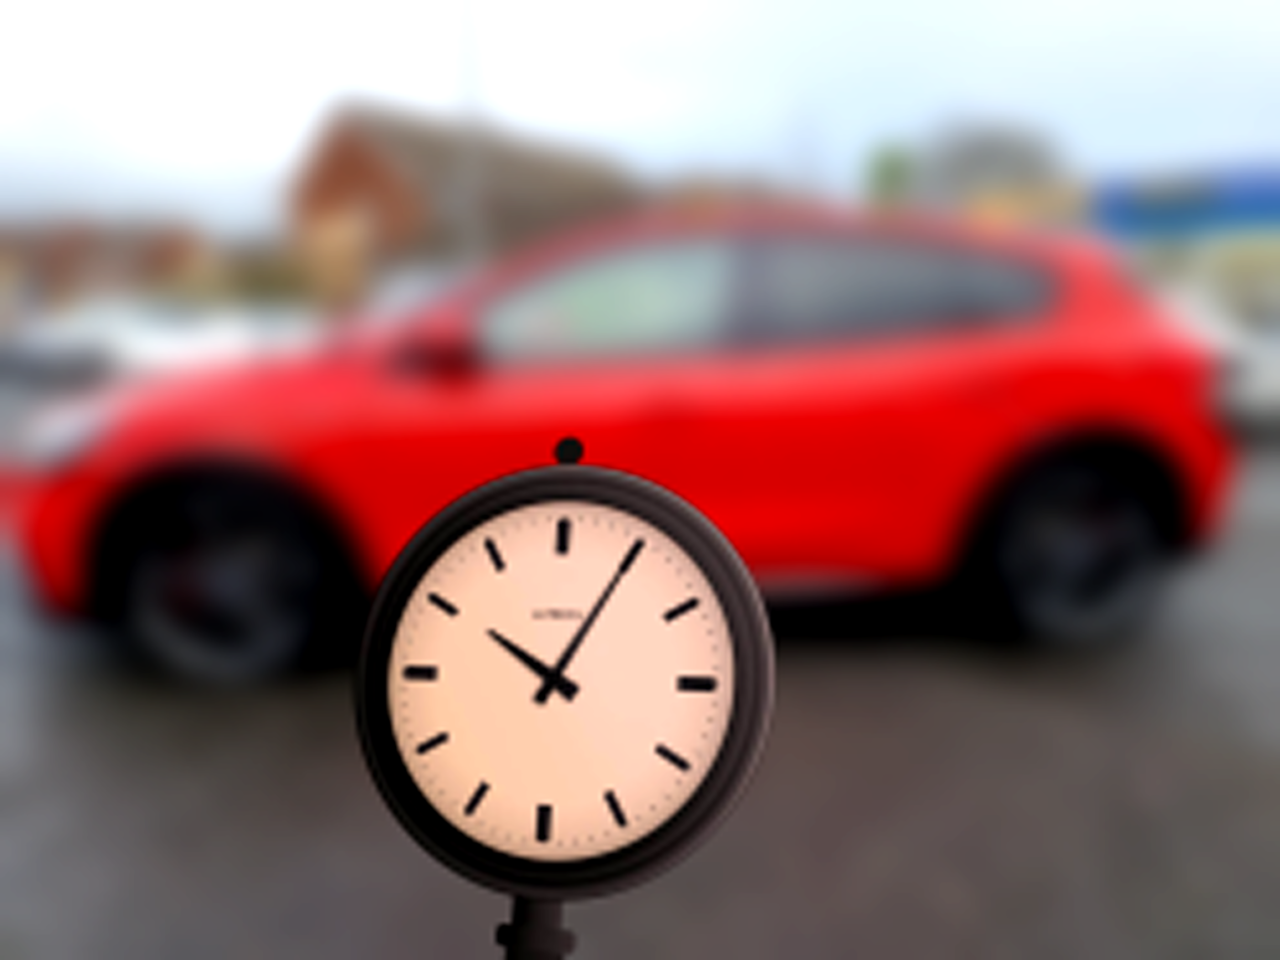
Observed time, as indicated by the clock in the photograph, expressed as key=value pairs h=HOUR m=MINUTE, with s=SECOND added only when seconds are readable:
h=10 m=5
